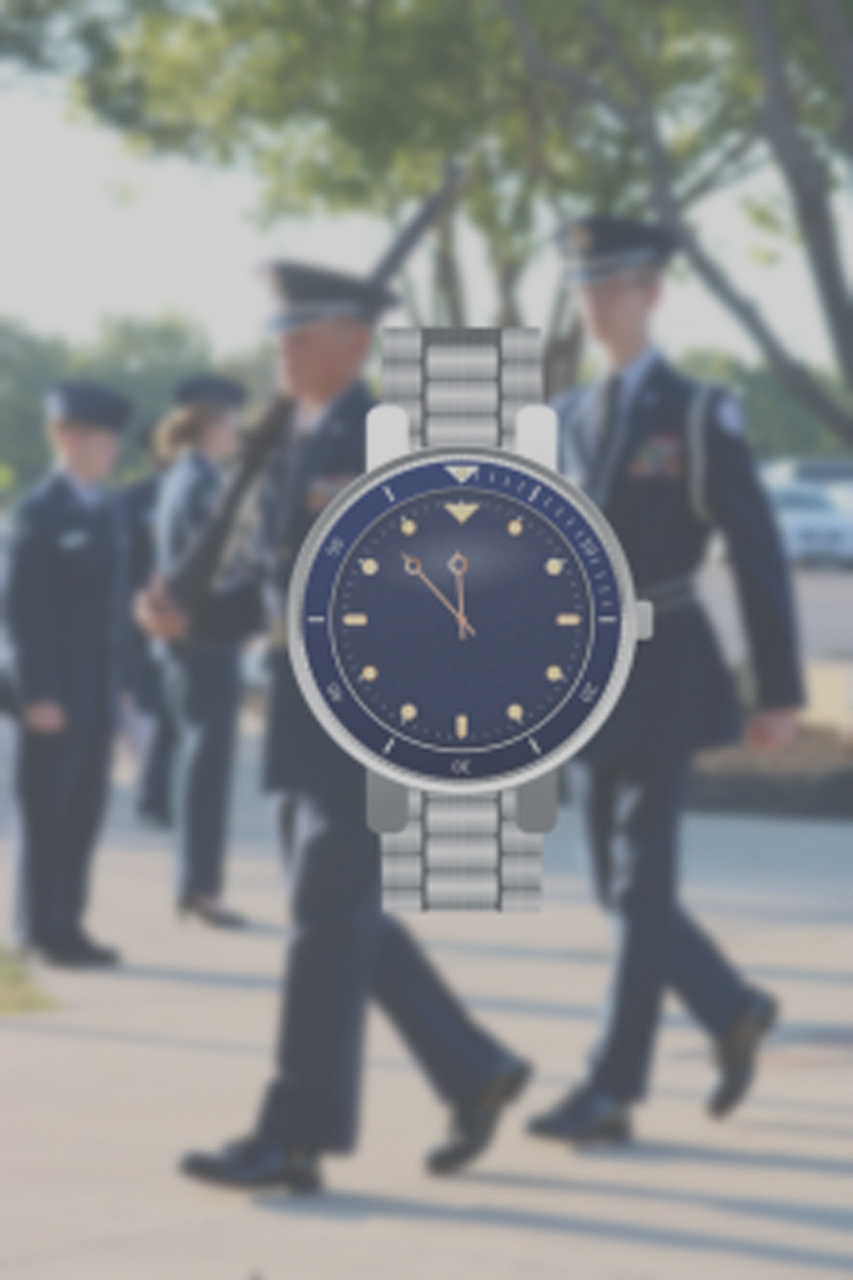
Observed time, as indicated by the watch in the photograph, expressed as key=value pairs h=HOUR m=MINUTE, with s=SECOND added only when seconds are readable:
h=11 m=53
